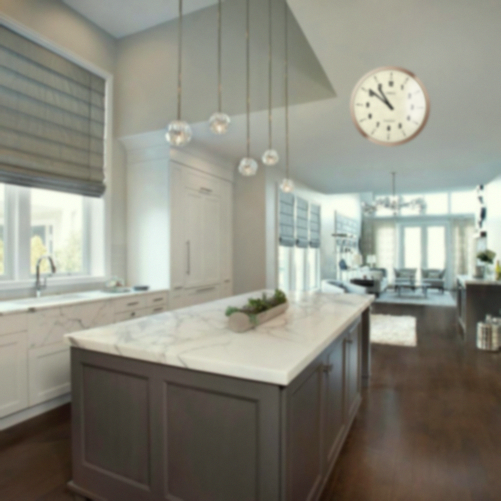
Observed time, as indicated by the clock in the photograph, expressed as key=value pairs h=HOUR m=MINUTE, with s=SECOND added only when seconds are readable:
h=10 m=51
